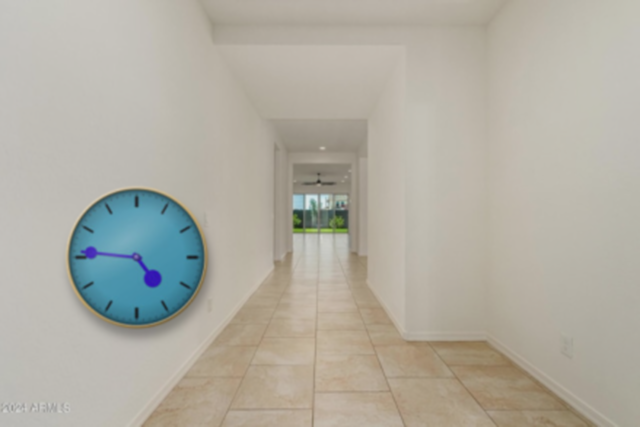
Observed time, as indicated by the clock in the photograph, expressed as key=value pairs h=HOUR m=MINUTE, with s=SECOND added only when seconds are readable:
h=4 m=46
